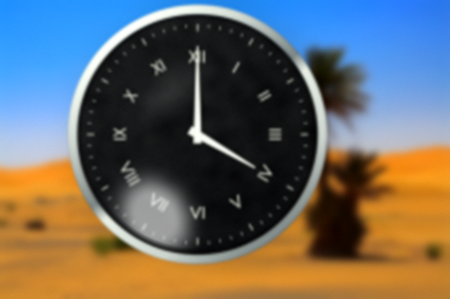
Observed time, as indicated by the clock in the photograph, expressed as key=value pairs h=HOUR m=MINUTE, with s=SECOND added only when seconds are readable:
h=4 m=0
